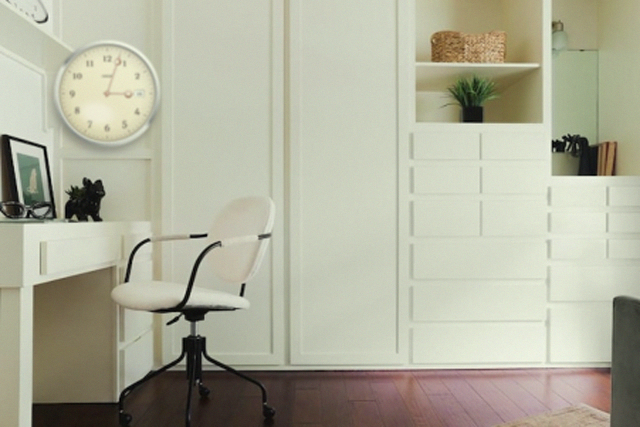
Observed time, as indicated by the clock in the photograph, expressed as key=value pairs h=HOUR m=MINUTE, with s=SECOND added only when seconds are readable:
h=3 m=3
